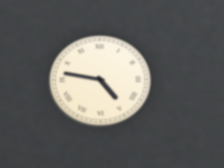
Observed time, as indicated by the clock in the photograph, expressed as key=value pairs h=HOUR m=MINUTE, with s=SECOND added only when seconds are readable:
h=4 m=47
